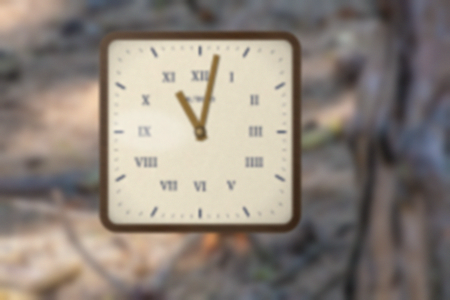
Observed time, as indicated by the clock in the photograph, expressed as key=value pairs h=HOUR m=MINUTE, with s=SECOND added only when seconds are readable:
h=11 m=2
